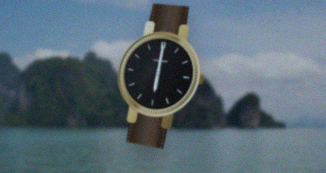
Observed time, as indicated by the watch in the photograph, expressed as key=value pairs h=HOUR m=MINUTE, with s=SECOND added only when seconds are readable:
h=6 m=0
